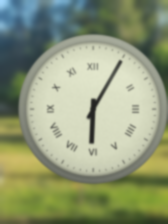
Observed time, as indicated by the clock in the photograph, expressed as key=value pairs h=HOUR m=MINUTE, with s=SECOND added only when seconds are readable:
h=6 m=5
